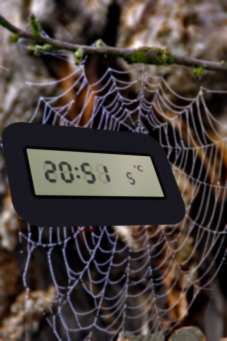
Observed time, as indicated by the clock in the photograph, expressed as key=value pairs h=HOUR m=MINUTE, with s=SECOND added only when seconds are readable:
h=20 m=51
